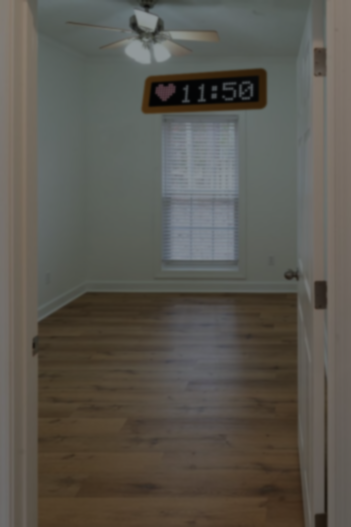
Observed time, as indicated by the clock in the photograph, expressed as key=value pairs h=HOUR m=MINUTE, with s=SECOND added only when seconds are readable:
h=11 m=50
